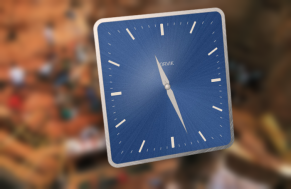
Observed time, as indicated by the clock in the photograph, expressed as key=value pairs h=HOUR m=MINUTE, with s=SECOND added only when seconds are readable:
h=11 m=27
